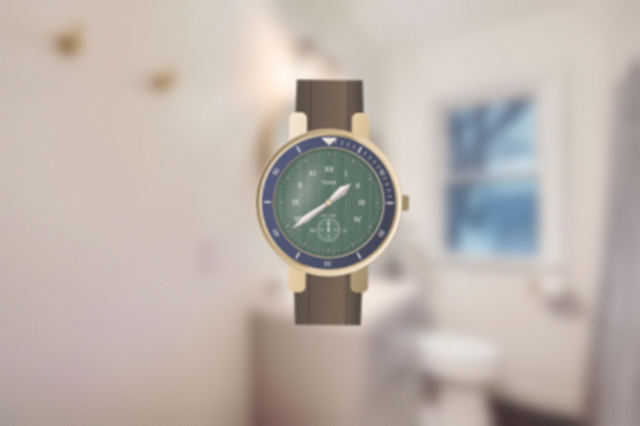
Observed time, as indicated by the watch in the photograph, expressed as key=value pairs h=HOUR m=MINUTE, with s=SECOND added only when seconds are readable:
h=1 m=39
